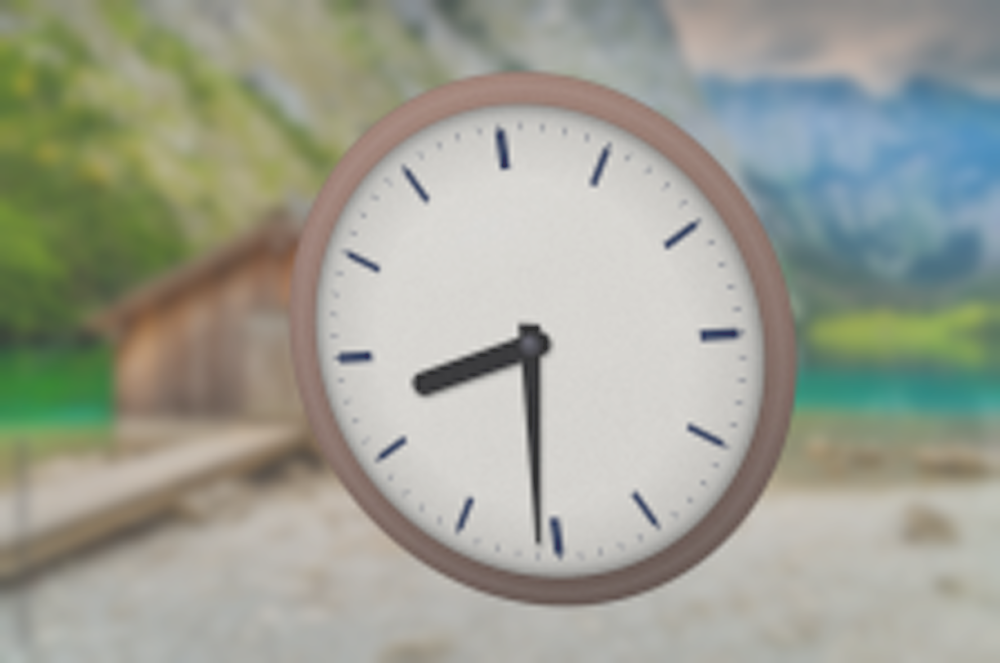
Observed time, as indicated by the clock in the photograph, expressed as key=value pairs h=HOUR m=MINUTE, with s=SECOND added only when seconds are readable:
h=8 m=31
